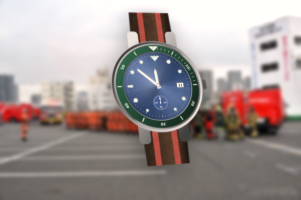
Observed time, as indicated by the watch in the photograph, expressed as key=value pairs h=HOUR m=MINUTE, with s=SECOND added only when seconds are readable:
h=11 m=52
